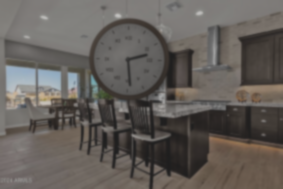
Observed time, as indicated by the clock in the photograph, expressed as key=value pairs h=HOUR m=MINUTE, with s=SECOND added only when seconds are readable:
h=2 m=29
